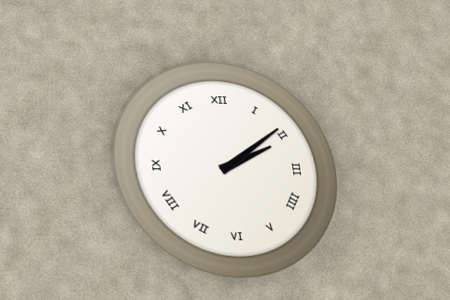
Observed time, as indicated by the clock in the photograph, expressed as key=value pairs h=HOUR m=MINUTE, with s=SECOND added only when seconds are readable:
h=2 m=9
